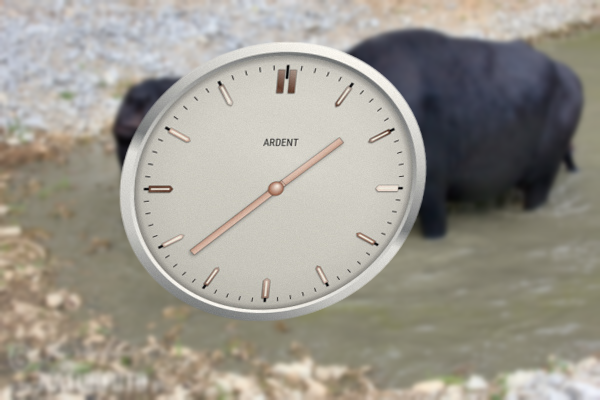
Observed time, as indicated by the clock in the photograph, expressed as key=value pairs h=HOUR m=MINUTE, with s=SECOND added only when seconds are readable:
h=1 m=38
